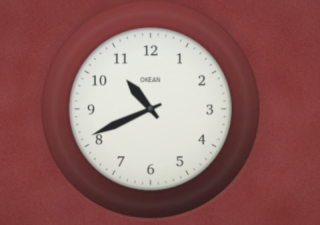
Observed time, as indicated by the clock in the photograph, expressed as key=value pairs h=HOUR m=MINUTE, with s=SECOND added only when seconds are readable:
h=10 m=41
